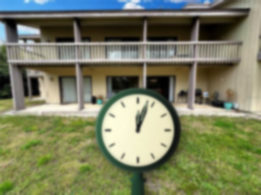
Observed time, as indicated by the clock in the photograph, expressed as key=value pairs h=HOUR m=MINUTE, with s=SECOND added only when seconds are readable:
h=12 m=3
